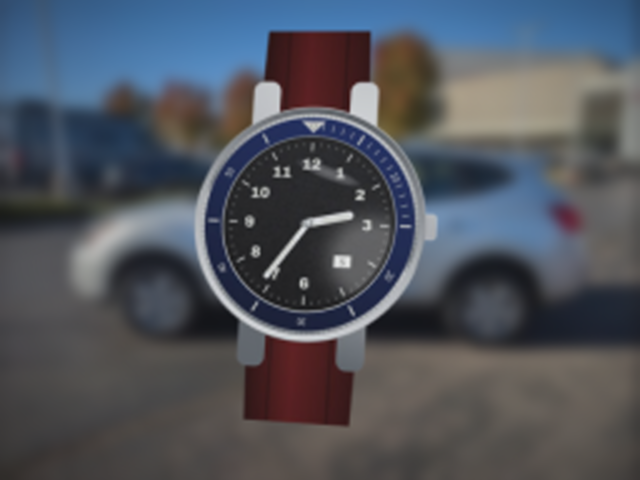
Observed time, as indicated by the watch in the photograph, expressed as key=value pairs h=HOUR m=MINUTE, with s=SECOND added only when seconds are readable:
h=2 m=36
